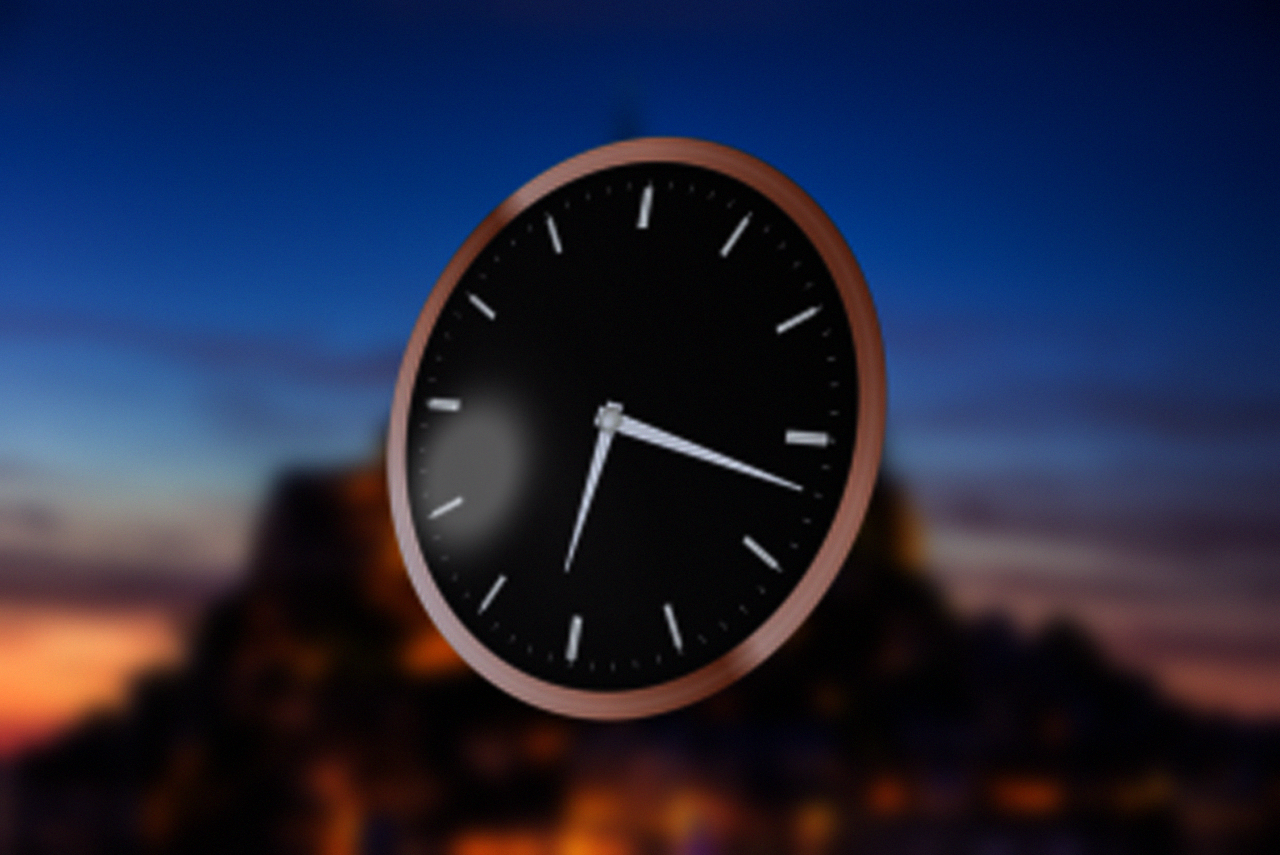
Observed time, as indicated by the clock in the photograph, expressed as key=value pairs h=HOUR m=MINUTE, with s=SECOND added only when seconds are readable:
h=6 m=17
